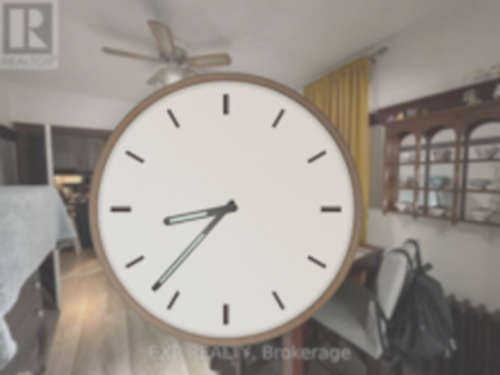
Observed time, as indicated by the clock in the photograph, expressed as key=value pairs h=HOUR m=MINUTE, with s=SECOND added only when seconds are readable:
h=8 m=37
